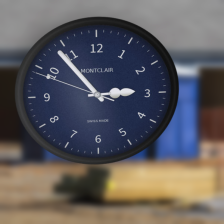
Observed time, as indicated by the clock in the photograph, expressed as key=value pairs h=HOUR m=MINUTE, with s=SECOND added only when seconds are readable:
h=2 m=53 s=49
